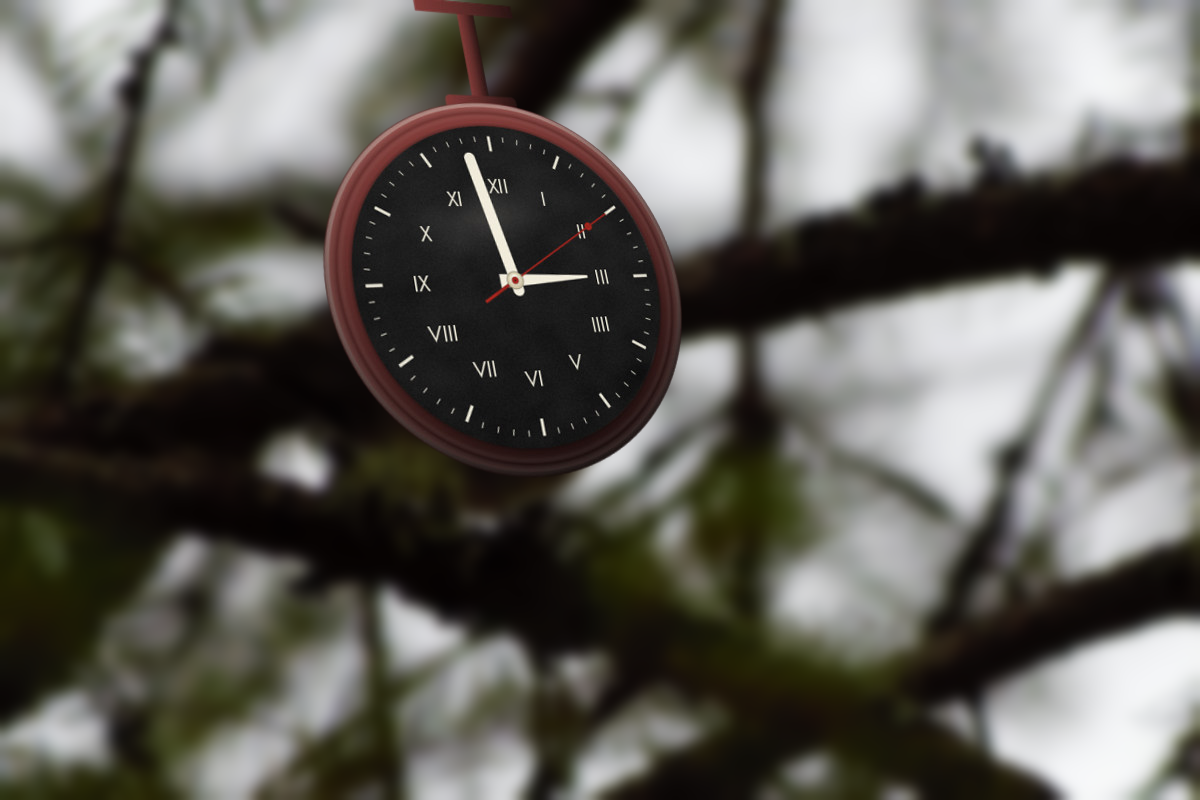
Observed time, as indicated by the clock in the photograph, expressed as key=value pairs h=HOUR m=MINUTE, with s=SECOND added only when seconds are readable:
h=2 m=58 s=10
